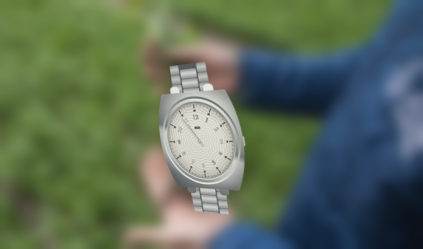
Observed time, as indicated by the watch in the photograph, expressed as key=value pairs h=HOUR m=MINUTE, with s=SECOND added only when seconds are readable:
h=10 m=54
